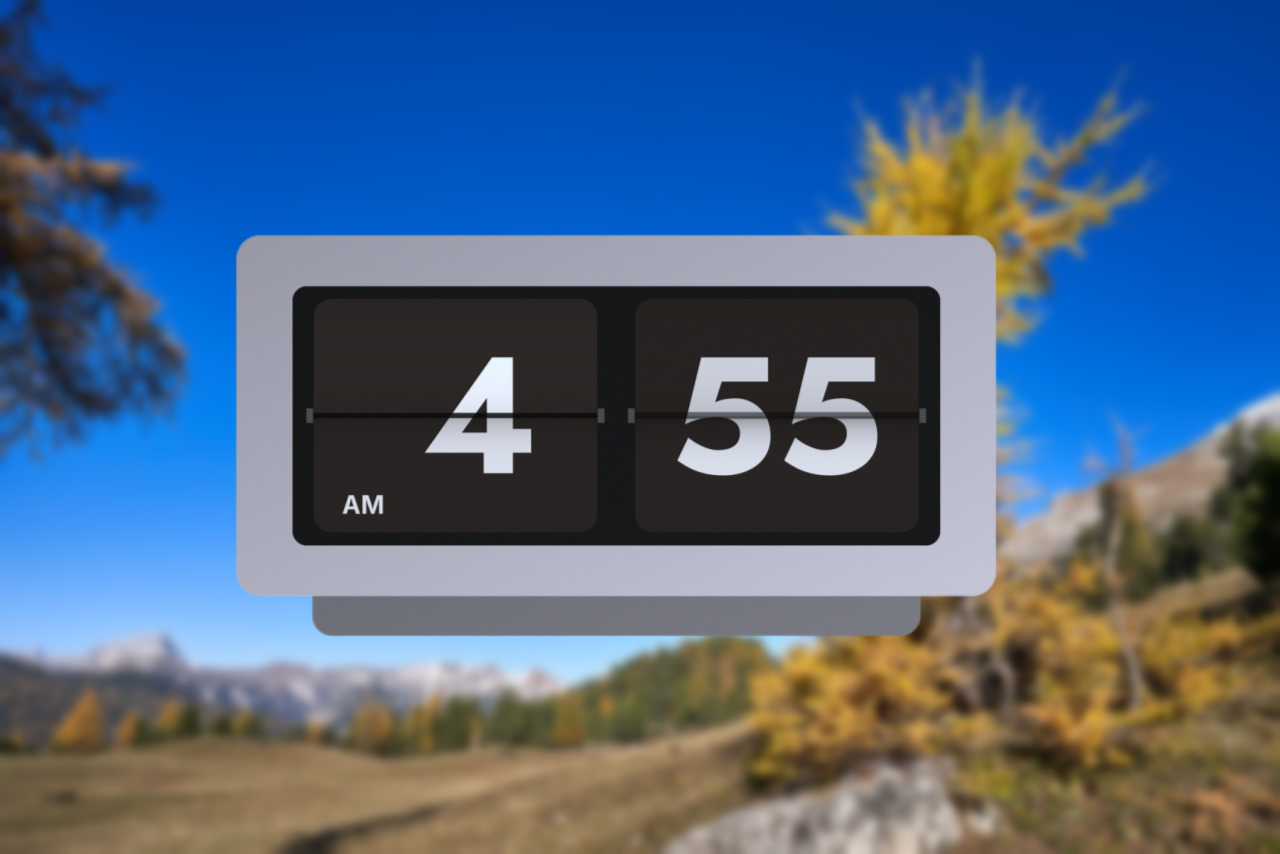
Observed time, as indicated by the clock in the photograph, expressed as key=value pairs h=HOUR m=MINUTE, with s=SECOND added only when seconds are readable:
h=4 m=55
